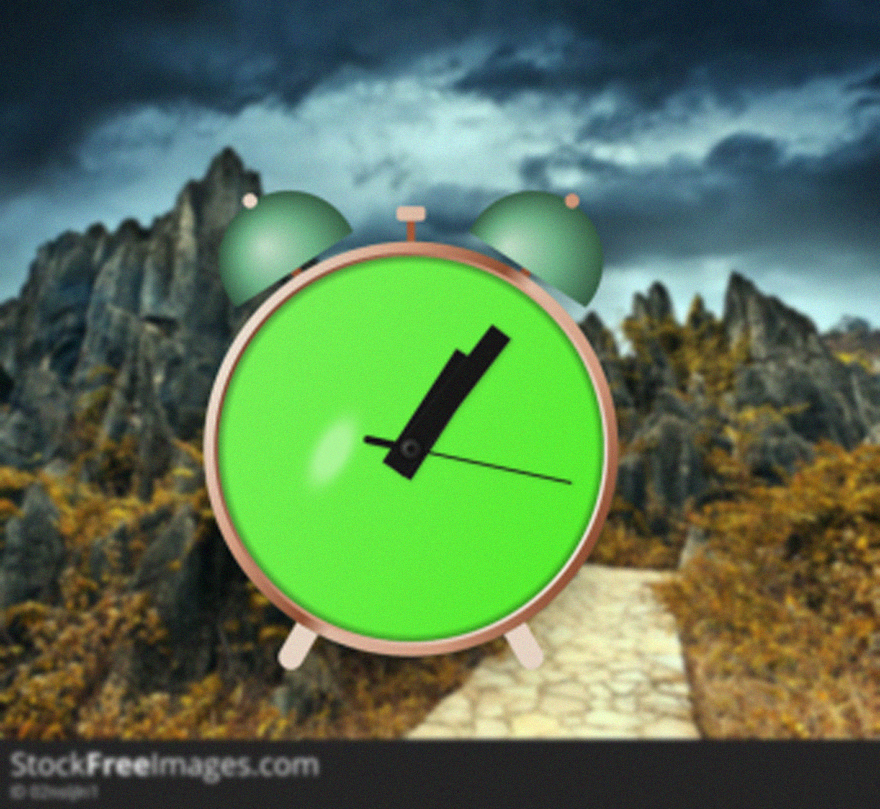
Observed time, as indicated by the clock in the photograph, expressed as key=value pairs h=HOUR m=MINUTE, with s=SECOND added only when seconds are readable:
h=1 m=6 s=17
